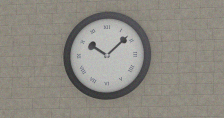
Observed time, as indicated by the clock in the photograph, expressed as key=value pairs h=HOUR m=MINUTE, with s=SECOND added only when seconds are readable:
h=10 m=8
